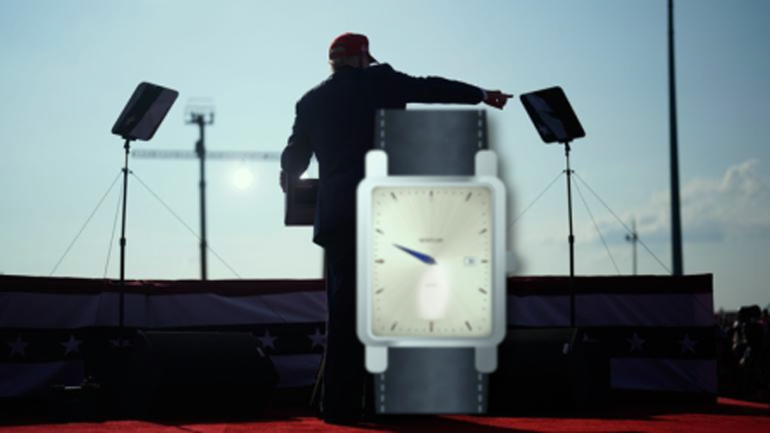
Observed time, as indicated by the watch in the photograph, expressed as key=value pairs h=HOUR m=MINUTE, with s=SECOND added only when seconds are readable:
h=9 m=49
